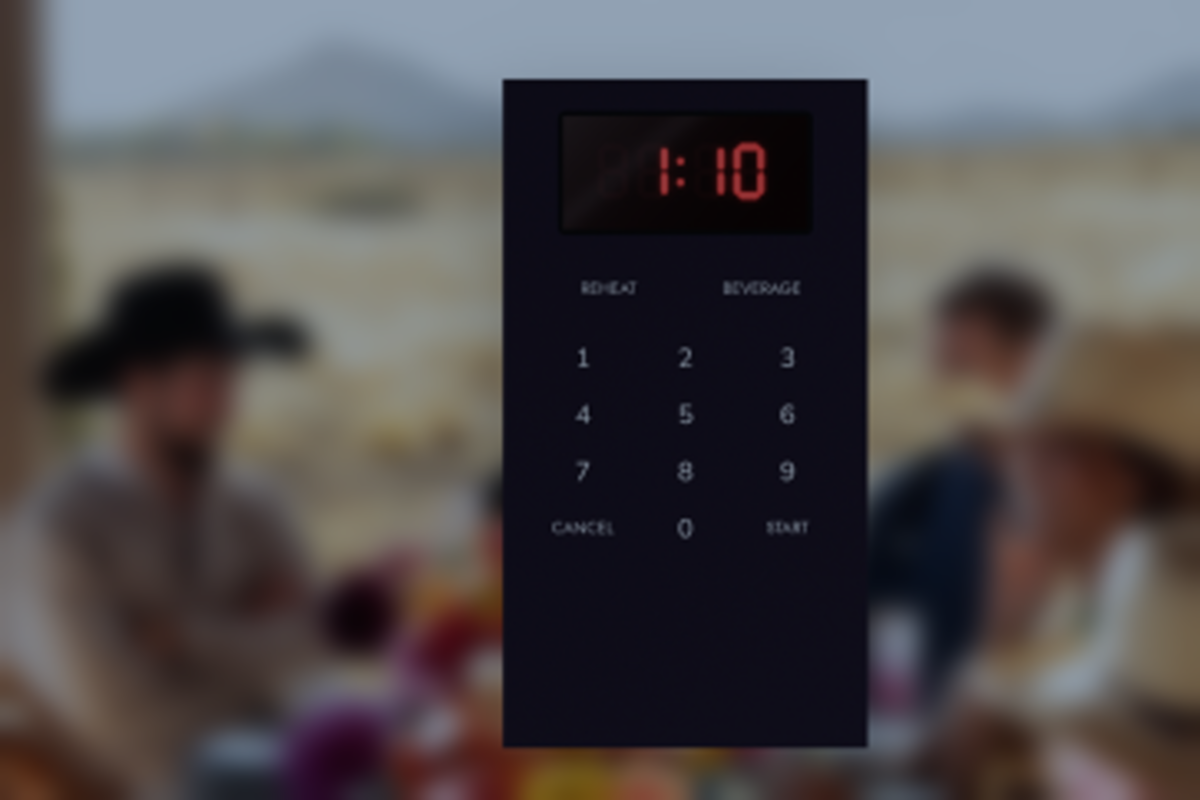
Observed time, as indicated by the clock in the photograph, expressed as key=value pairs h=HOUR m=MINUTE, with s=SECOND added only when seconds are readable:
h=1 m=10
